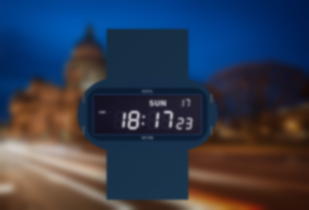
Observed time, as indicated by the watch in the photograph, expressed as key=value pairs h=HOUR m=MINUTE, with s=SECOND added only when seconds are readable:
h=18 m=17 s=23
